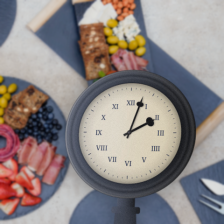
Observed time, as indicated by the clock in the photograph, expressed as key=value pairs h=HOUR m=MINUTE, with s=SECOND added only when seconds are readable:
h=2 m=3
